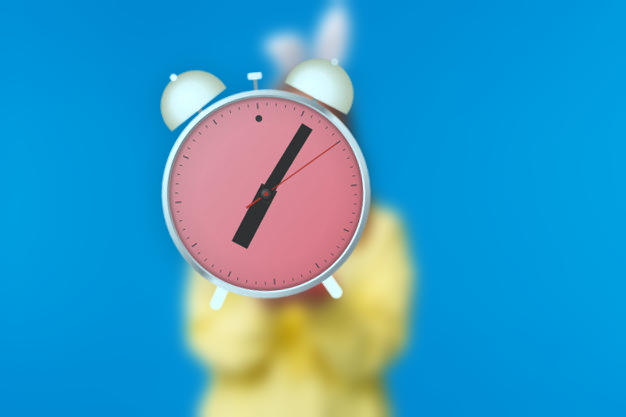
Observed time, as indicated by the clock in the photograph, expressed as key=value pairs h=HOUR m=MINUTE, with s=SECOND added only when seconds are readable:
h=7 m=6 s=10
